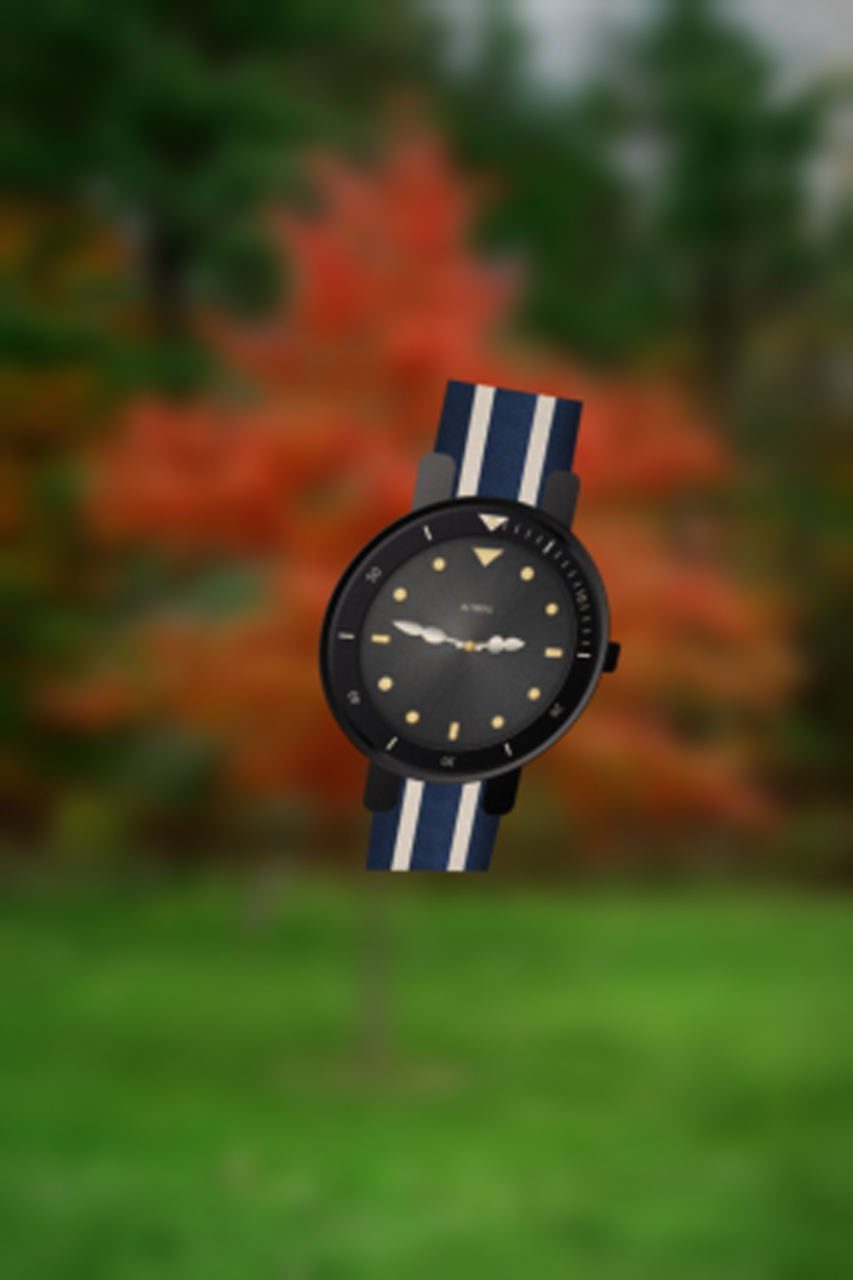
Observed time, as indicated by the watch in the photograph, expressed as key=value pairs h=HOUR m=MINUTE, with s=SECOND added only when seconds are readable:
h=2 m=47
